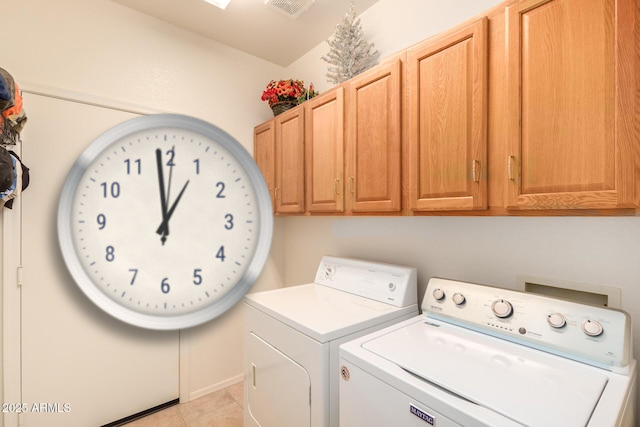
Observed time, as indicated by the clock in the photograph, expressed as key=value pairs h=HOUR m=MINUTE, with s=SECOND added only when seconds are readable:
h=12 m=59 s=1
